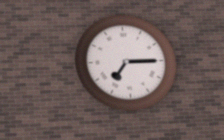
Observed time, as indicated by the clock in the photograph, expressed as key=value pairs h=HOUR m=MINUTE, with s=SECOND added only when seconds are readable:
h=7 m=15
